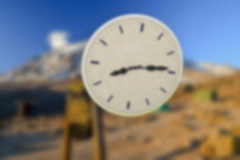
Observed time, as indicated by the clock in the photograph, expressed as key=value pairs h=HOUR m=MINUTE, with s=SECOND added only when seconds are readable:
h=8 m=14
